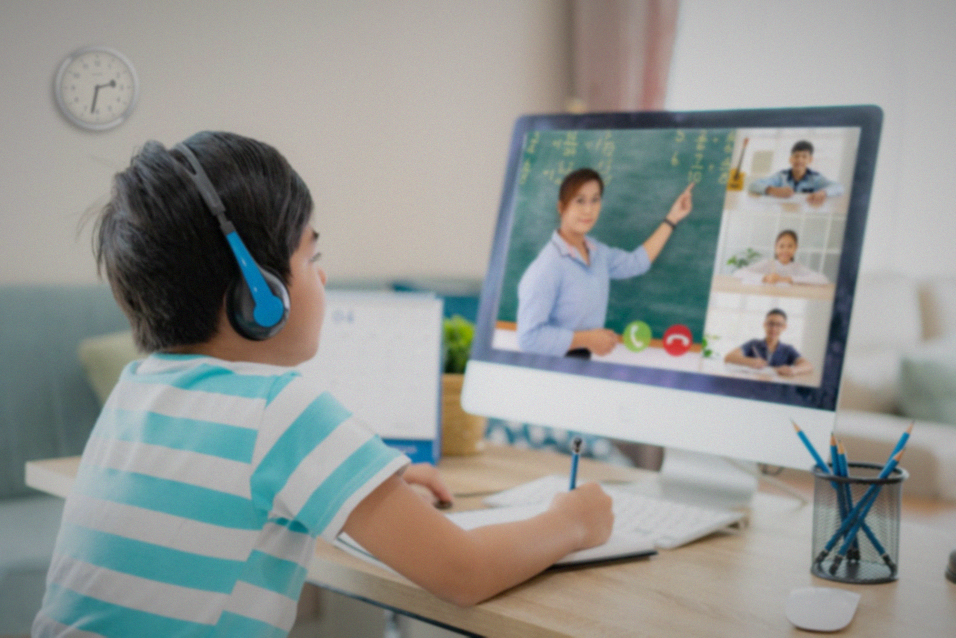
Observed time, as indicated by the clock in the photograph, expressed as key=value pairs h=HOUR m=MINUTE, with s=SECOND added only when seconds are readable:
h=2 m=32
